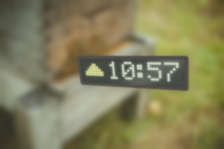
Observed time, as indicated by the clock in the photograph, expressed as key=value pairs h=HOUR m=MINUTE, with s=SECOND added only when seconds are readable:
h=10 m=57
